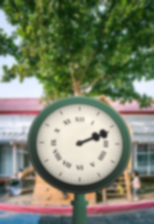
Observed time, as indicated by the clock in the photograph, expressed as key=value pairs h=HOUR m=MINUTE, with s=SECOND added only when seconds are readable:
h=2 m=11
